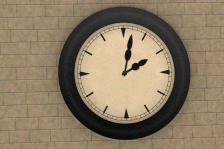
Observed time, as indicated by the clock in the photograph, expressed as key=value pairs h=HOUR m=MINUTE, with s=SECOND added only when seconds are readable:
h=2 m=2
